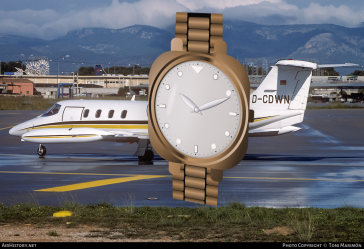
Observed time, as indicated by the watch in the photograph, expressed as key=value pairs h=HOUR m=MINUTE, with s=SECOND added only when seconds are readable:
h=10 m=11
